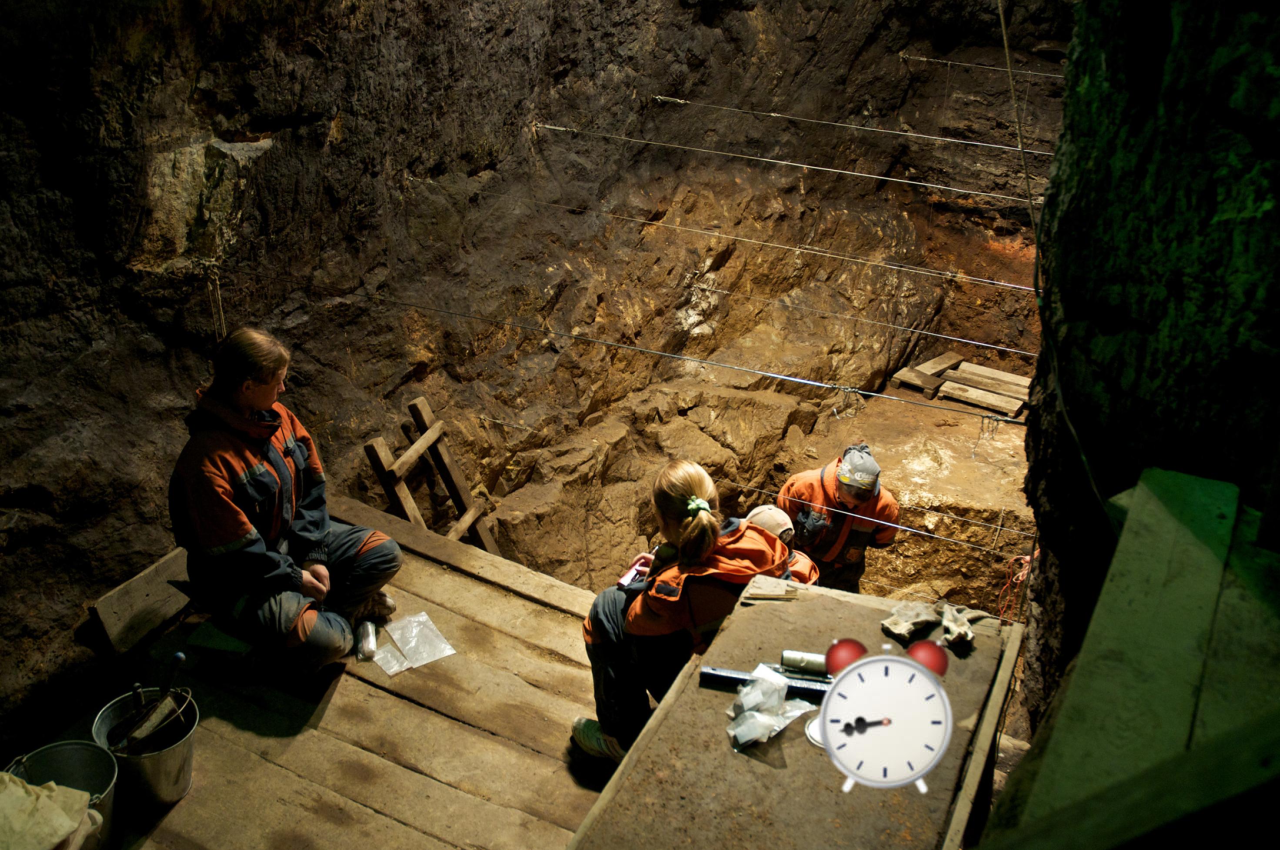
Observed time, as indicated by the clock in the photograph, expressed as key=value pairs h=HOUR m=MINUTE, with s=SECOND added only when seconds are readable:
h=8 m=43
